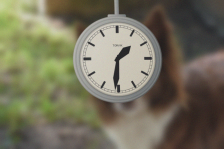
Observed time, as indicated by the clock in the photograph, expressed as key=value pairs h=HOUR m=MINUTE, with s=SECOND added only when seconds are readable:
h=1 m=31
